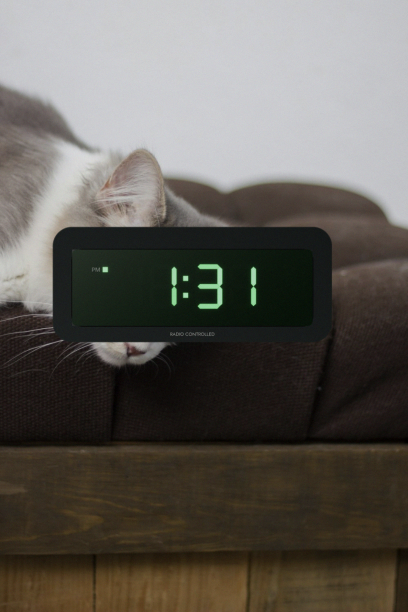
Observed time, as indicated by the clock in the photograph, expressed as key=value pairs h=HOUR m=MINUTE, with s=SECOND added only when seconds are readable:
h=1 m=31
